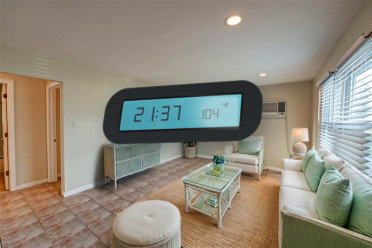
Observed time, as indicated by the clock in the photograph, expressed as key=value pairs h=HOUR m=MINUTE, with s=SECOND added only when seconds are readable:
h=21 m=37
